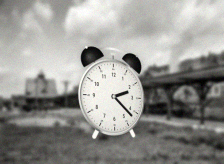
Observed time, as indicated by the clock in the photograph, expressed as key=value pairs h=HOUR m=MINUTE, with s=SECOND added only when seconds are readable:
h=2 m=22
